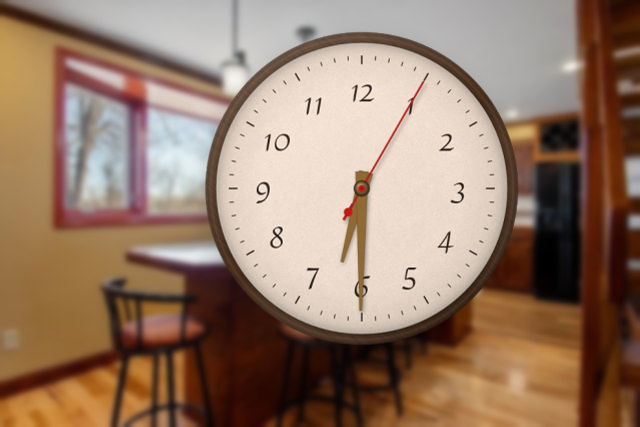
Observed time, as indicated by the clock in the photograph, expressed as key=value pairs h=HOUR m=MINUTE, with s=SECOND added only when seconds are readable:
h=6 m=30 s=5
